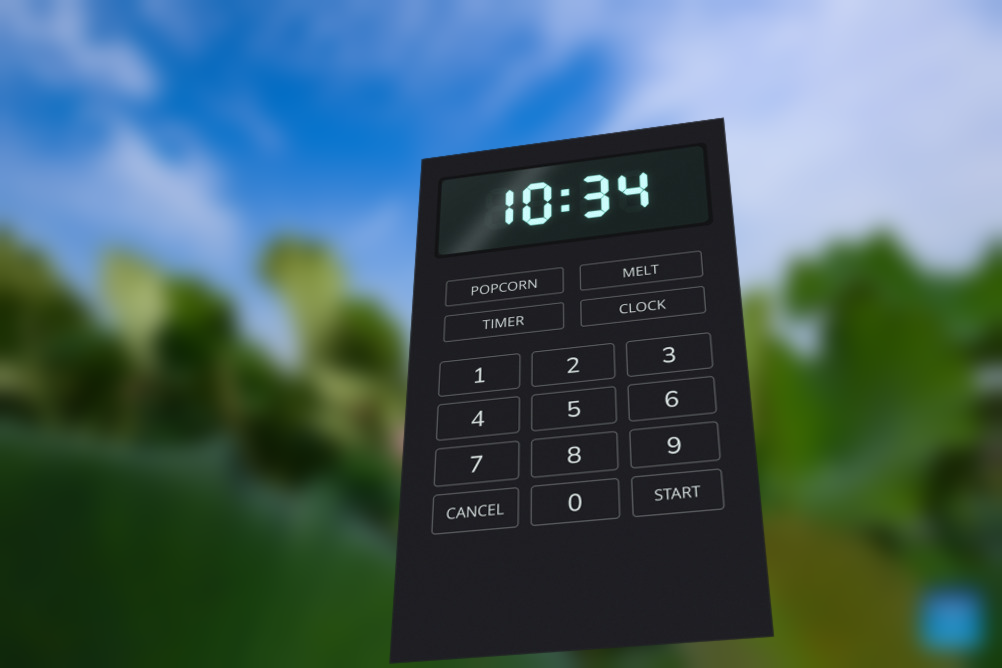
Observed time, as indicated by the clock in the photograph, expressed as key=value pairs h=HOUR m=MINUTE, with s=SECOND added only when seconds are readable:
h=10 m=34
